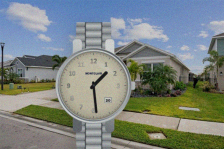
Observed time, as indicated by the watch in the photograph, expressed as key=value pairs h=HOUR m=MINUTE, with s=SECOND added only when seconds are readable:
h=1 m=29
